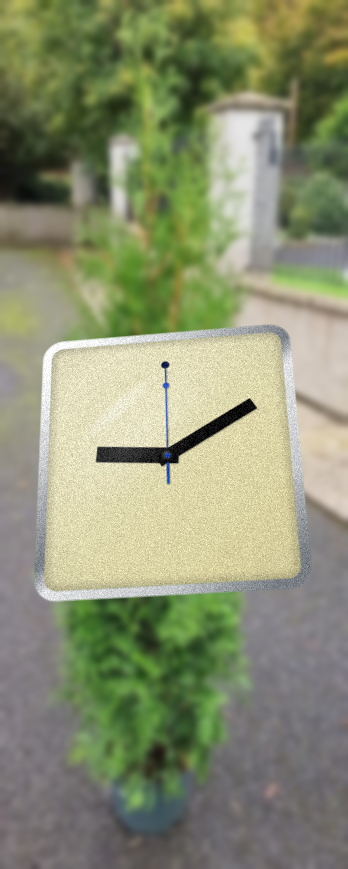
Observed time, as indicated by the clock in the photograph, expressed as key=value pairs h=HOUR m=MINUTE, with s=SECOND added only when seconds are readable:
h=9 m=10 s=0
